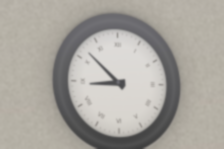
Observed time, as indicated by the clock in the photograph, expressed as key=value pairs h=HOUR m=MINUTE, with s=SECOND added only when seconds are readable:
h=8 m=52
